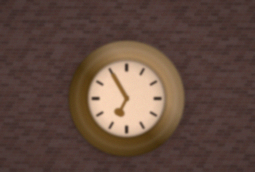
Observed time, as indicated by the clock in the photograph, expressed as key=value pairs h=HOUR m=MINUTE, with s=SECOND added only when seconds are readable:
h=6 m=55
